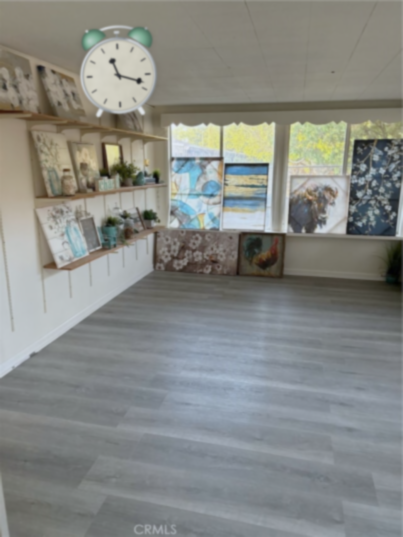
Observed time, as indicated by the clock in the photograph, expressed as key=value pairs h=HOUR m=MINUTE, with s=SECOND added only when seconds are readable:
h=11 m=18
